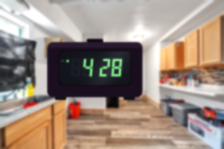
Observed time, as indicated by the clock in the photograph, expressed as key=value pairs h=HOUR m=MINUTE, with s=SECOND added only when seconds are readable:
h=4 m=28
